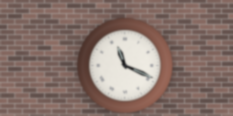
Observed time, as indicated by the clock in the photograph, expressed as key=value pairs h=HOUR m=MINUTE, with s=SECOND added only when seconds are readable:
h=11 m=19
